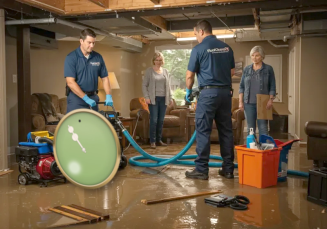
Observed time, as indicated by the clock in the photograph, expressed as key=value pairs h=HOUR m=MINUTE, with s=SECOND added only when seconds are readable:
h=10 m=55
